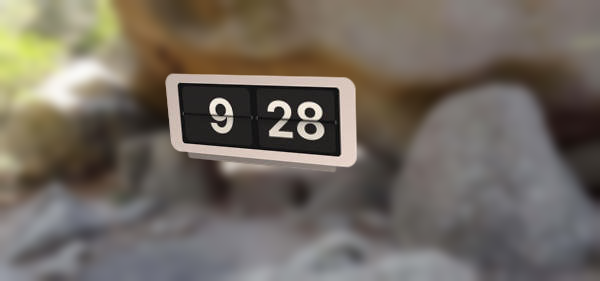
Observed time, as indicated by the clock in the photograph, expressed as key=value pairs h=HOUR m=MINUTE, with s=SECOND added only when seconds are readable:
h=9 m=28
